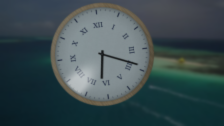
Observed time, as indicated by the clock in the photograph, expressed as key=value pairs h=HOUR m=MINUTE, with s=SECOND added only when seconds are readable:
h=6 m=19
